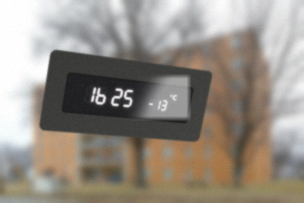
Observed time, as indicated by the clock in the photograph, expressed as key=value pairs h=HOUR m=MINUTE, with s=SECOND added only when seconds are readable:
h=16 m=25
